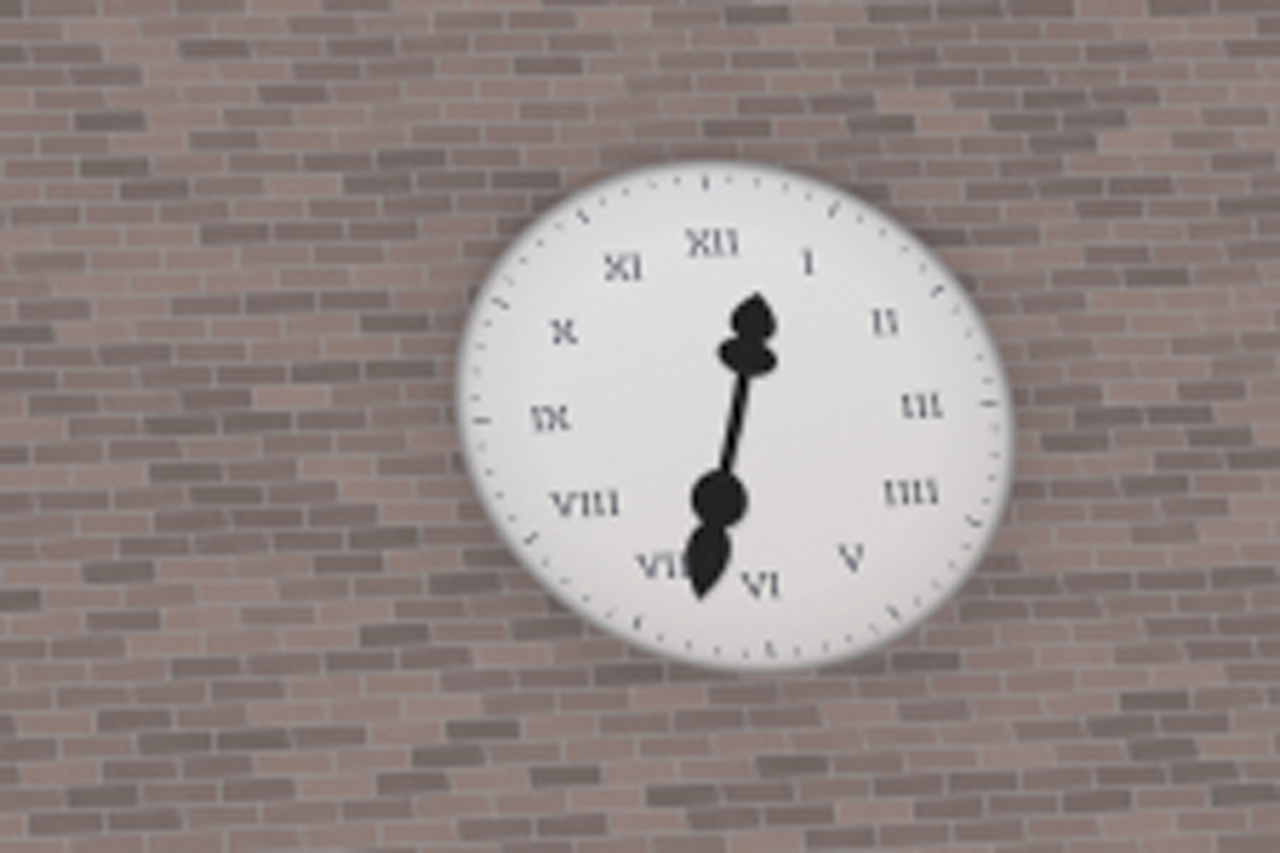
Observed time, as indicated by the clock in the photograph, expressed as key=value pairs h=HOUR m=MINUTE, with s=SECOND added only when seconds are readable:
h=12 m=33
